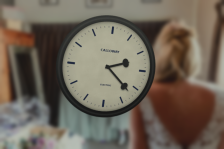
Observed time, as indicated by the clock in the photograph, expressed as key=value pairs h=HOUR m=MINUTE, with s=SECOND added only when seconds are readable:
h=2 m=22
